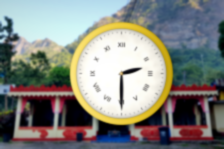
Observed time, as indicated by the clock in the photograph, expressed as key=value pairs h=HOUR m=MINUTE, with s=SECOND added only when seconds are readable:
h=2 m=30
